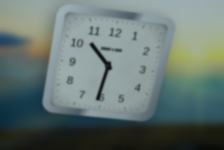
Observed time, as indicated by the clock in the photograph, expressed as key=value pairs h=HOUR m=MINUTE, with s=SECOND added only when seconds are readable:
h=10 m=31
